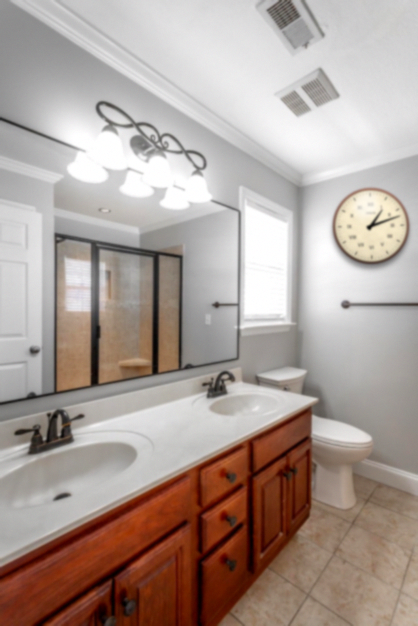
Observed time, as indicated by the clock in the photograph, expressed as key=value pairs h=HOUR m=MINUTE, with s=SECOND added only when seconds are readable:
h=1 m=12
